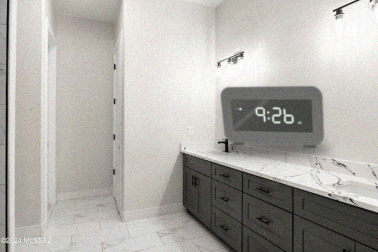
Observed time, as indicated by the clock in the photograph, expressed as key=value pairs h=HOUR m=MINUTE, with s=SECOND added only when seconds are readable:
h=9 m=26
